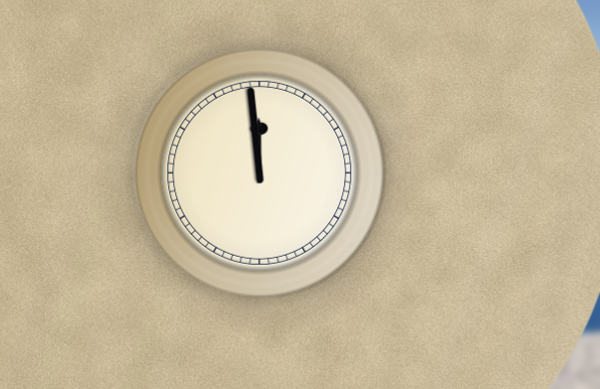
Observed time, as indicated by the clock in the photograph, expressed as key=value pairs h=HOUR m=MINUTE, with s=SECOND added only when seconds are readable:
h=11 m=59
